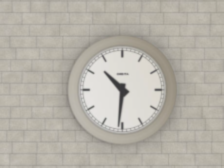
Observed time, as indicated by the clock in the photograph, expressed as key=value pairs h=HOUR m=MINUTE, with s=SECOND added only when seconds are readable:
h=10 m=31
